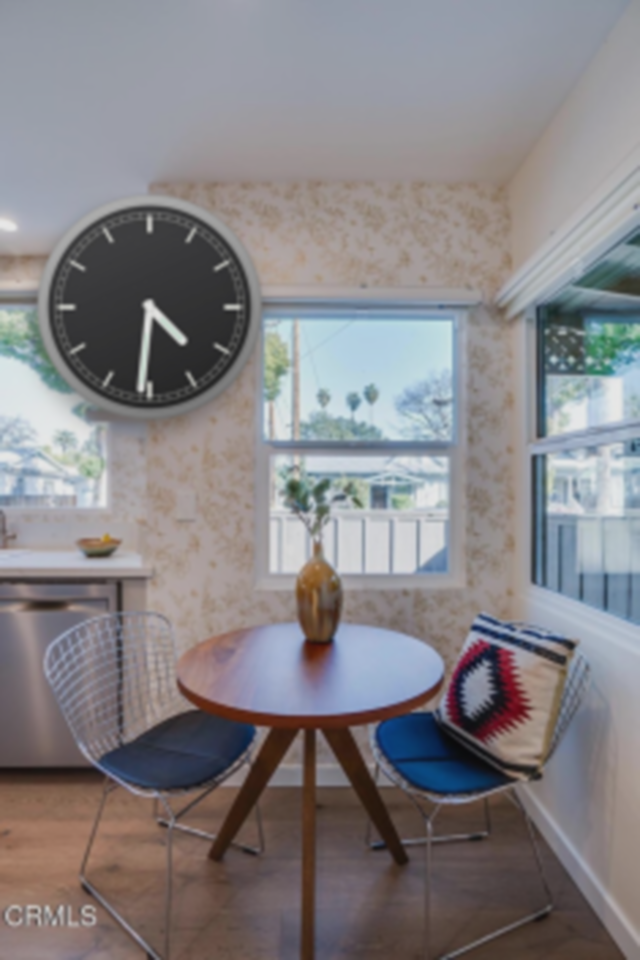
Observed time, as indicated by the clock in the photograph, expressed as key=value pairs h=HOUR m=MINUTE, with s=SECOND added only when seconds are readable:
h=4 m=31
